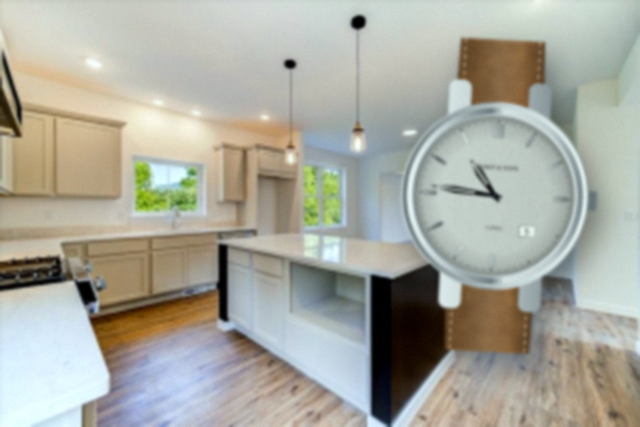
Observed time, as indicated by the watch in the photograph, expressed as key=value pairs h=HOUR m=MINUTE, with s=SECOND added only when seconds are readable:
h=10 m=46
